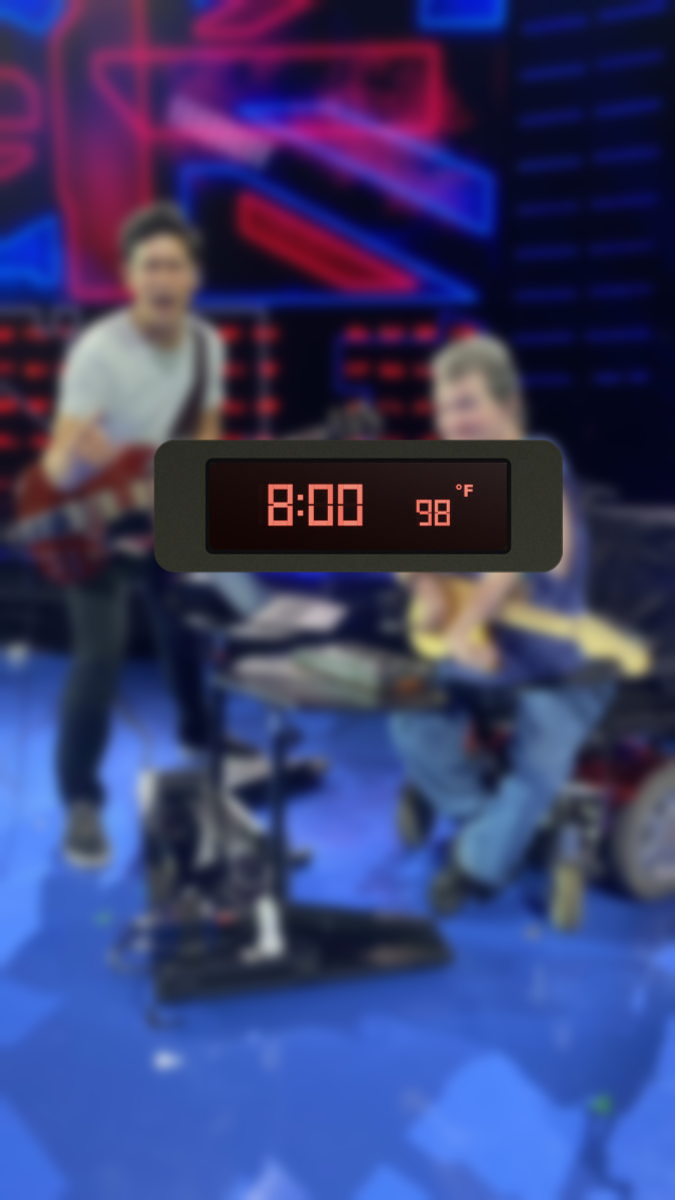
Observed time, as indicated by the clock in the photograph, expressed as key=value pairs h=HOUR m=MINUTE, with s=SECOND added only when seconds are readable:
h=8 m=0
